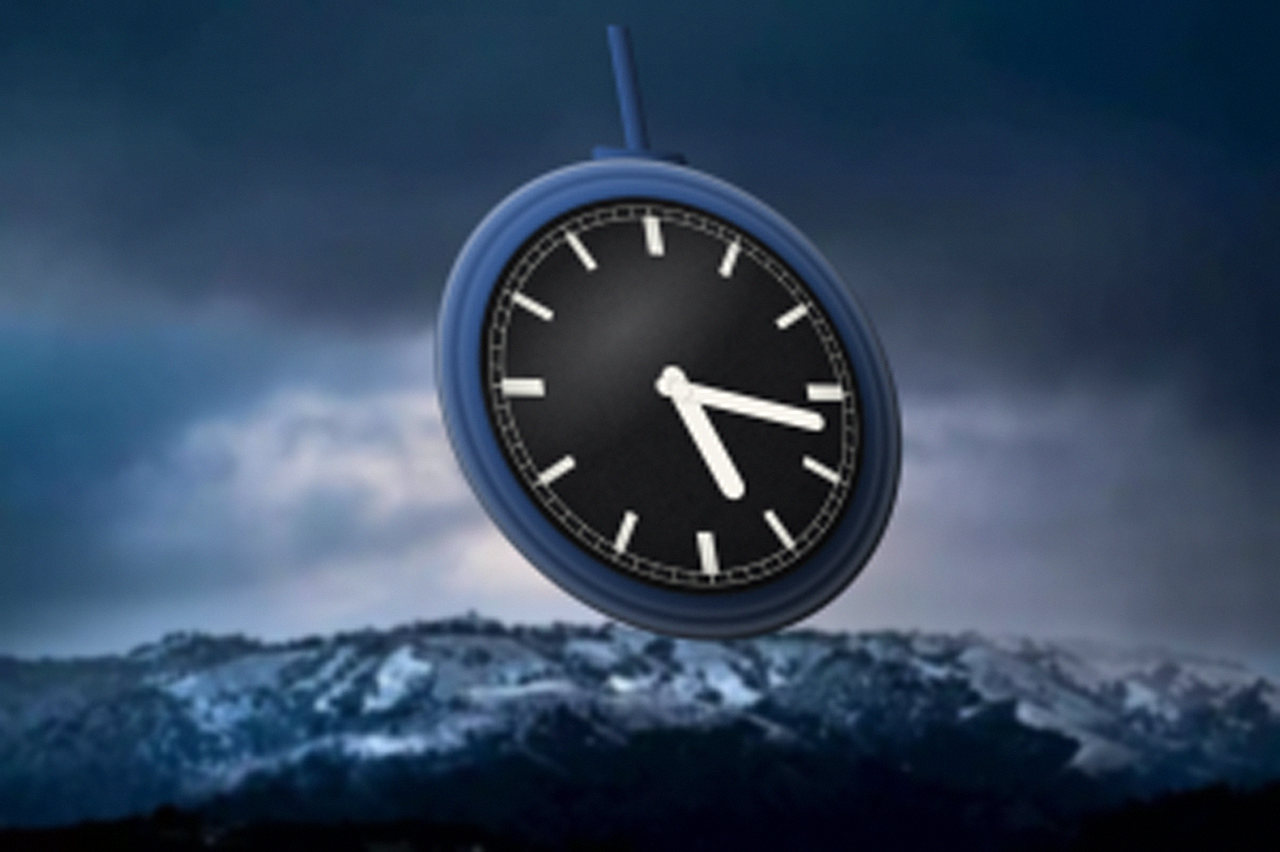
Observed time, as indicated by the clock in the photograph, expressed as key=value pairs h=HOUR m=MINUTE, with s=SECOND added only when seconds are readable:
h=5 m=17
